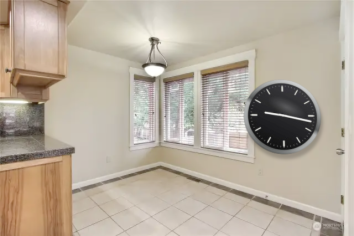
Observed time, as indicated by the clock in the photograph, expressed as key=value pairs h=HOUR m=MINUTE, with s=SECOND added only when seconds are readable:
h=9 m=17
